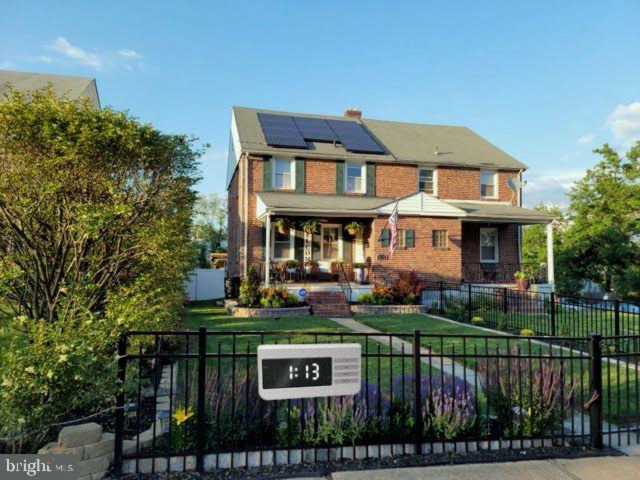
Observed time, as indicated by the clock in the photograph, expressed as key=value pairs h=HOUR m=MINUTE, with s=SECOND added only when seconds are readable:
h=1 m=13
